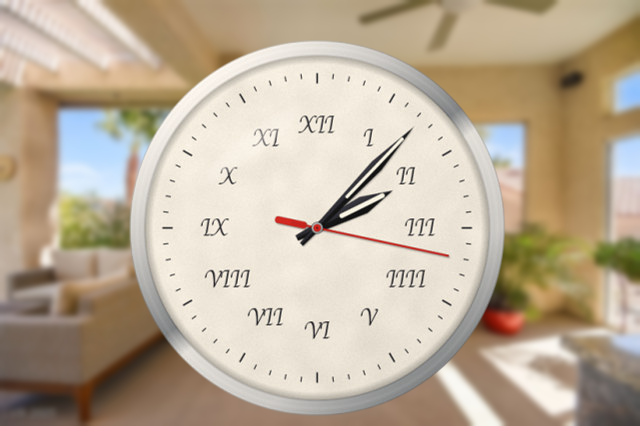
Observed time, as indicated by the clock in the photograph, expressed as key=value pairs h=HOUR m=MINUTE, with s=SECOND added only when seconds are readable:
h=2 m=7 s=17
